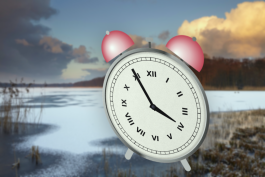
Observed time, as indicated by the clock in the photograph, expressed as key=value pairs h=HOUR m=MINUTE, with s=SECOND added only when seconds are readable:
h=3 m=55
